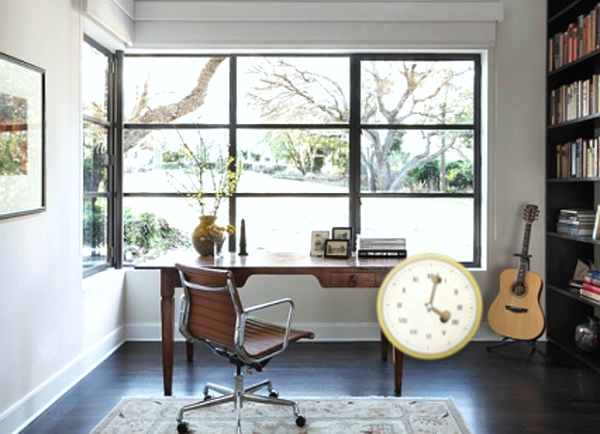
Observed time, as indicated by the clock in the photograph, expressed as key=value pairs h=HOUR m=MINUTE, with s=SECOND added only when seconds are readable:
h=4 m=2
